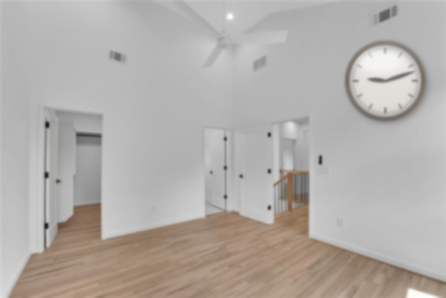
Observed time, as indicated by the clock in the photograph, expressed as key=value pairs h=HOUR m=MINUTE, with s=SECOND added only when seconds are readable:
h=9 m=12
